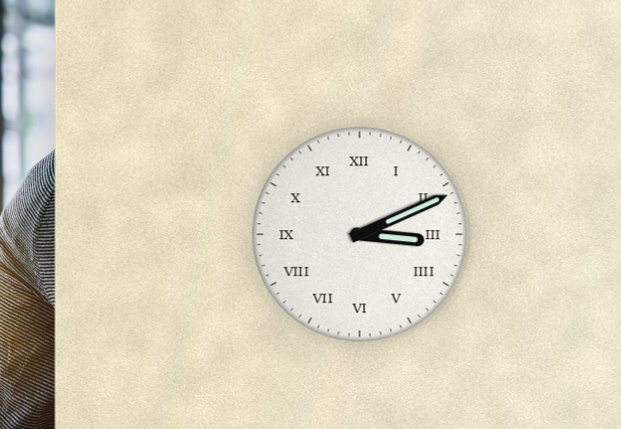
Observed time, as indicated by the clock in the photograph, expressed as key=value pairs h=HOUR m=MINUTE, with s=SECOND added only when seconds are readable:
h=3 m=11
